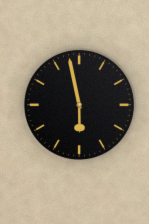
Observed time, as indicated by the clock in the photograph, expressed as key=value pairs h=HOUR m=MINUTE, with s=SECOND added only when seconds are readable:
h=5 m=58
